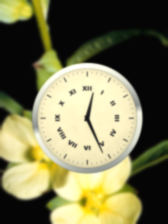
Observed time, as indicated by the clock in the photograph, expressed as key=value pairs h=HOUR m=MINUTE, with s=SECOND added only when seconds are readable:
h=12 m=26
